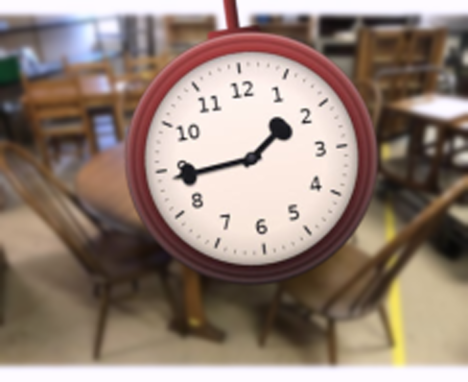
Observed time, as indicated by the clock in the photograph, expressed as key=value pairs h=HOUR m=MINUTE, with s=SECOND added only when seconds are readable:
h=1 m=44
